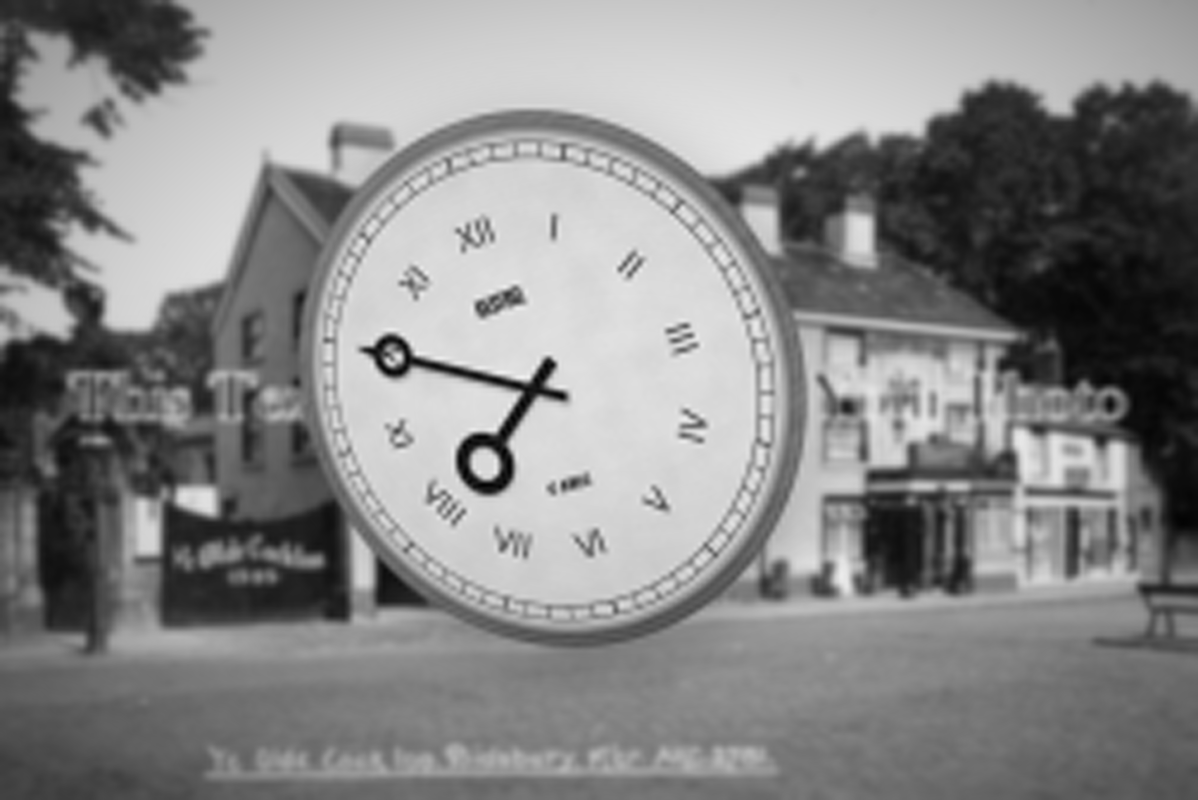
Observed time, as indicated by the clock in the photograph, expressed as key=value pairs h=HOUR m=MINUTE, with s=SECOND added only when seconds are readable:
h=7 m=50
